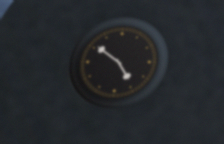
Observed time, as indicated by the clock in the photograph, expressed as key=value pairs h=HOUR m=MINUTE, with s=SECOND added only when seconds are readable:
h=4 m=51
